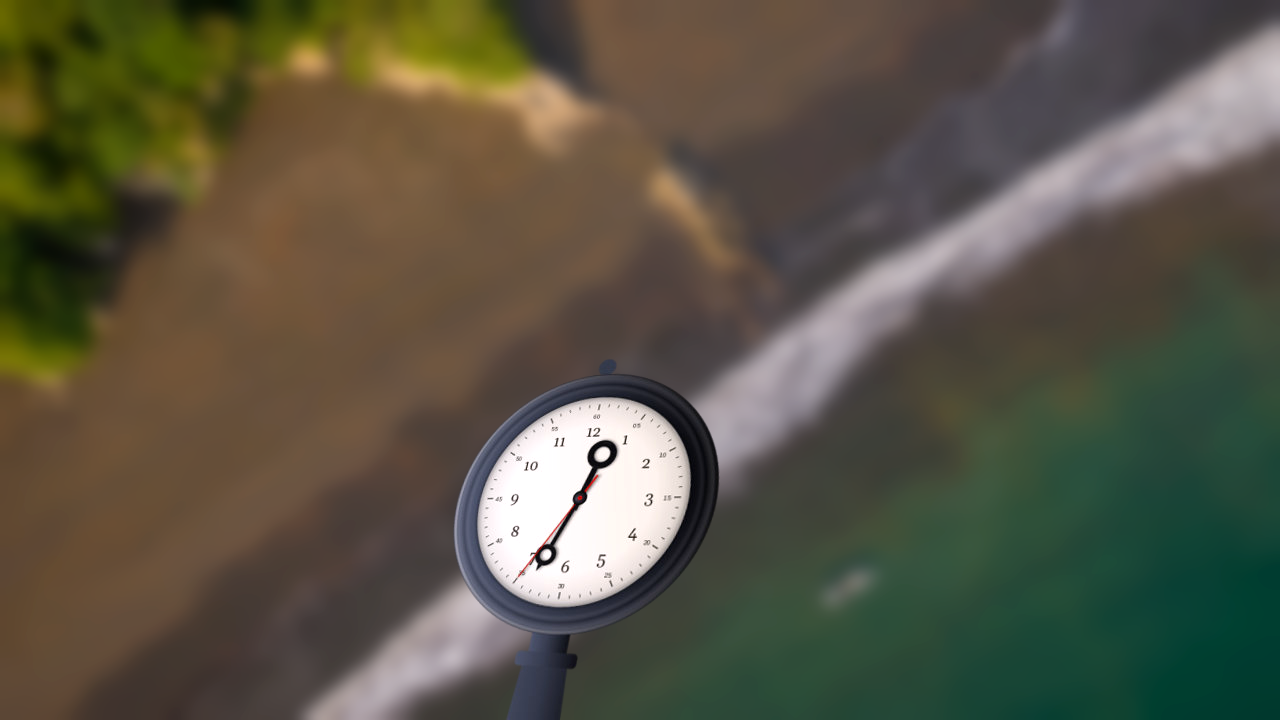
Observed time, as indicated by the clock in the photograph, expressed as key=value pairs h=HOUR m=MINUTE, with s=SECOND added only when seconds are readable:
h=12 m=33 s=35
